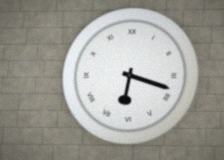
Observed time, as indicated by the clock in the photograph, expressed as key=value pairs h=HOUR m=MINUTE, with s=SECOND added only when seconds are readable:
h=6 m=18
